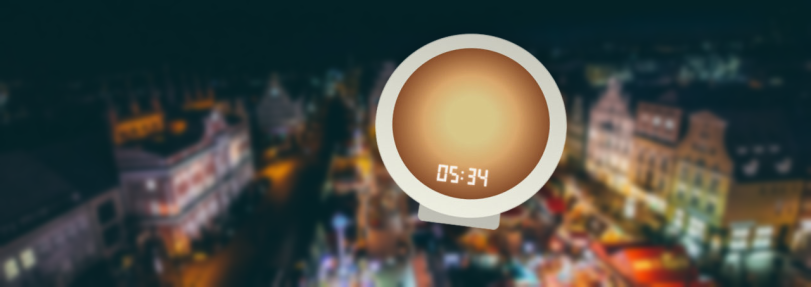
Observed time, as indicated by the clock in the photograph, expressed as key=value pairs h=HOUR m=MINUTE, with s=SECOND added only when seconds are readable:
h=5 m=34
